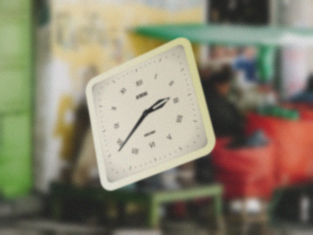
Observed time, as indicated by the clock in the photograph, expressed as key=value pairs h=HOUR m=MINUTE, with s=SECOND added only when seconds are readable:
h=2 m=39
